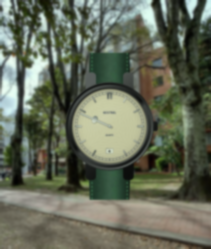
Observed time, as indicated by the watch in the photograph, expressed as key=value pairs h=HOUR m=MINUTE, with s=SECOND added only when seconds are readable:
h=9 m=49
